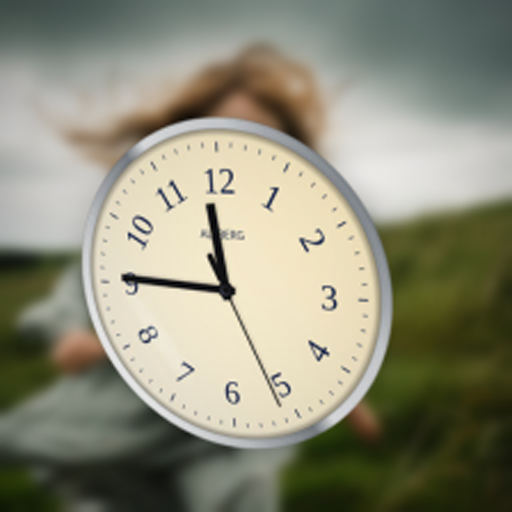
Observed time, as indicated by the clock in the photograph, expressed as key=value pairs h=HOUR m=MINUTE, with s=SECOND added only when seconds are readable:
h=11 m=45 s=26
